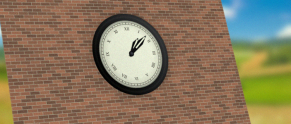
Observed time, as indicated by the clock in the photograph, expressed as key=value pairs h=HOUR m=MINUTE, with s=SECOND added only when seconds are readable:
h=1 m=8
